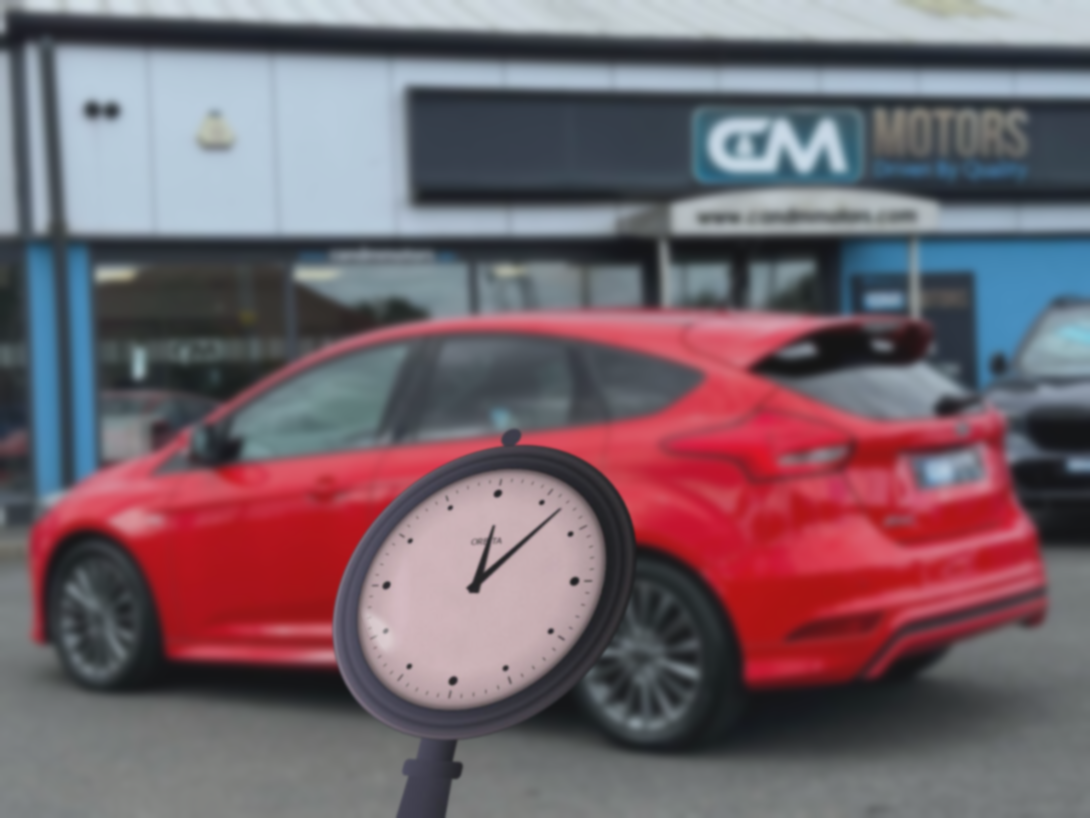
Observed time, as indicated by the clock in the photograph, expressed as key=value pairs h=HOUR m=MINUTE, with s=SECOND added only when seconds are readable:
h=12 m=7
